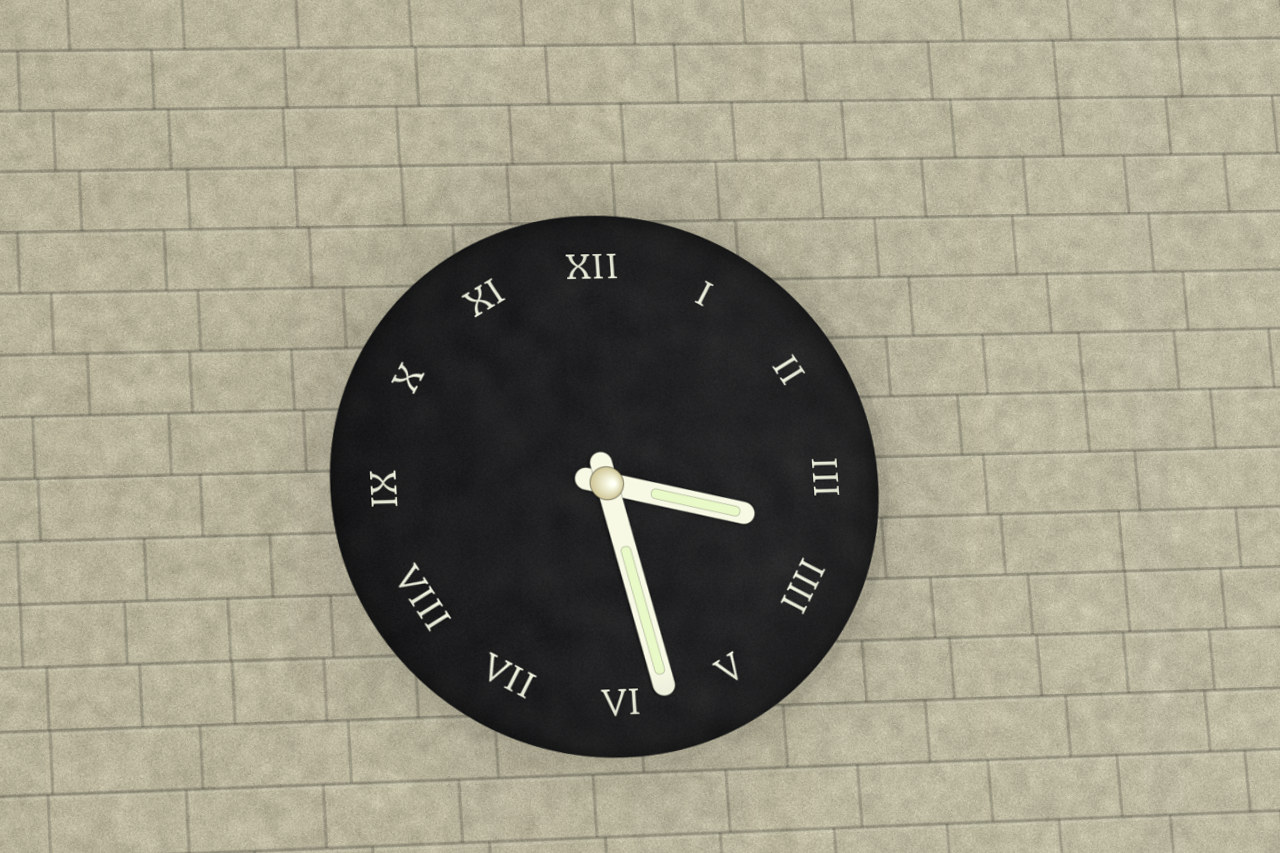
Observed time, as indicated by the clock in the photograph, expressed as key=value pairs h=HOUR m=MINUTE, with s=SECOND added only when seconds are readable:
h=3 m=28
